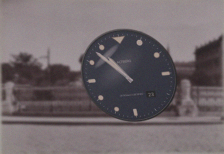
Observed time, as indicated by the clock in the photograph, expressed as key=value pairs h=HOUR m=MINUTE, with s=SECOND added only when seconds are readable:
h=10 m=53
